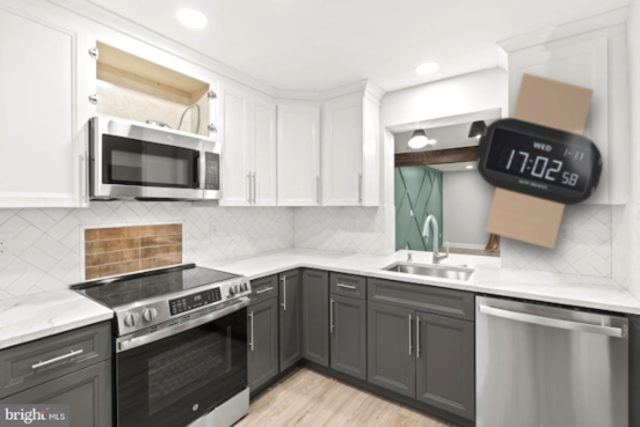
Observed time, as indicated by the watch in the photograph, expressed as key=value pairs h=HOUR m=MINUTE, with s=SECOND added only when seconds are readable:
h=17 m=2
